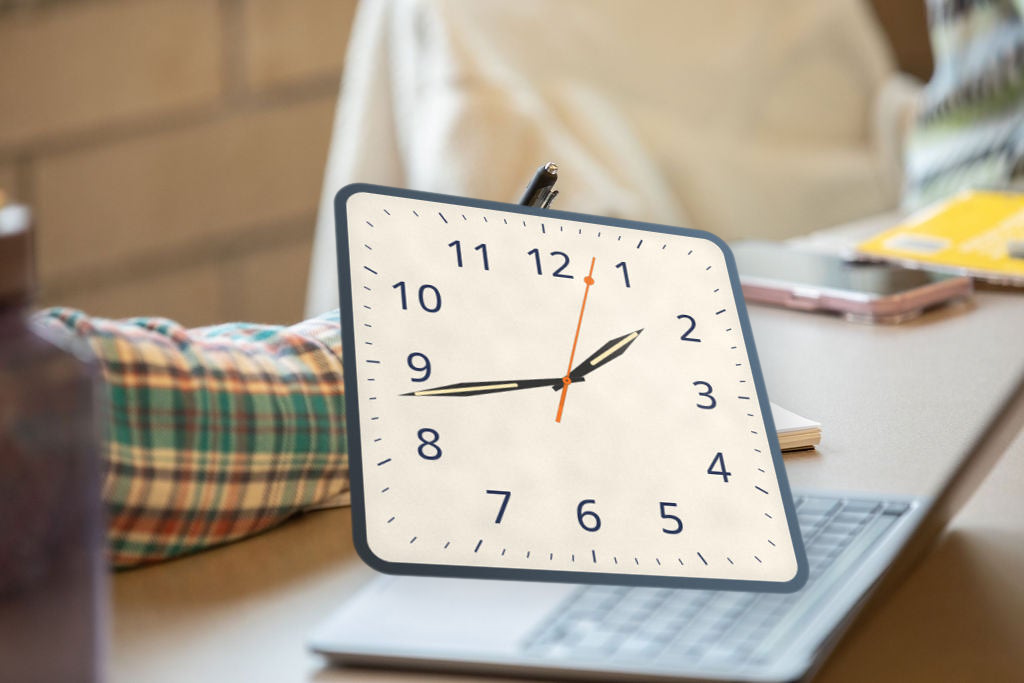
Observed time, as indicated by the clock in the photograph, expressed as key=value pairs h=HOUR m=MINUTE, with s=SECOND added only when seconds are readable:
h=1 m=43 s=3
